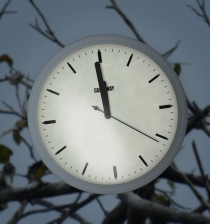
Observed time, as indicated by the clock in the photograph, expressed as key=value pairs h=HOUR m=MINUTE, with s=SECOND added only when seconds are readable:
h=11 m=59 s=21
